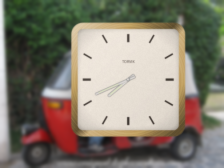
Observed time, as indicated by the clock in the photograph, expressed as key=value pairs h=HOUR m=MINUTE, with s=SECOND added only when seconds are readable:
h=7 m=41
